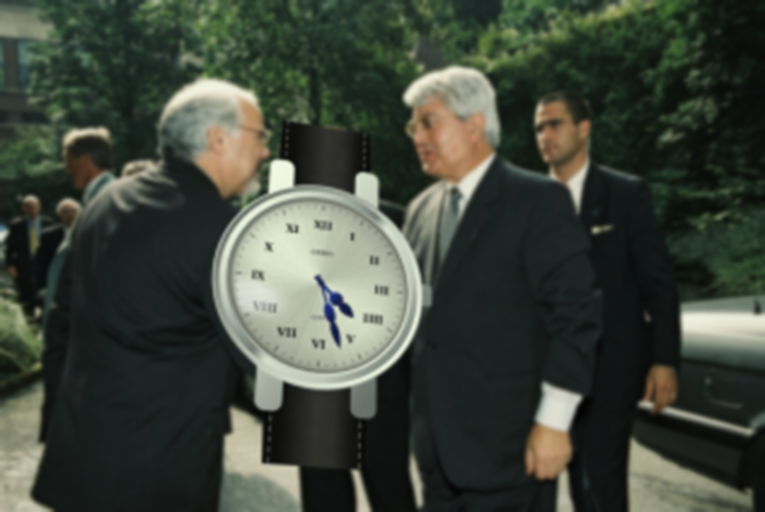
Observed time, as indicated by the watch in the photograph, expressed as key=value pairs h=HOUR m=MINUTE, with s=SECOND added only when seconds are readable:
h=4 m=27
